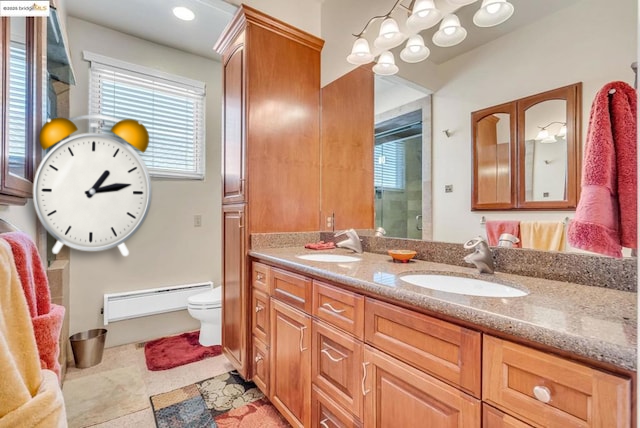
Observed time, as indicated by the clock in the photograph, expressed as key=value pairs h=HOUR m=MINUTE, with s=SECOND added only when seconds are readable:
h=1 m=13
